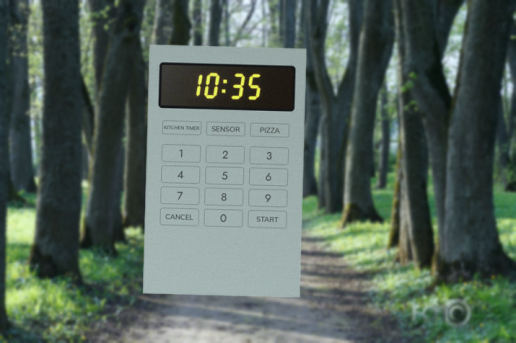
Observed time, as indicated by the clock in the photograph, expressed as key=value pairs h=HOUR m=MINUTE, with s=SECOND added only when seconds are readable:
h=10 m=35
